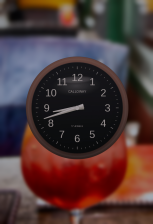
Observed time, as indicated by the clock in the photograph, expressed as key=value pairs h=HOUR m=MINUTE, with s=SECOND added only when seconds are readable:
h=8 m=42
